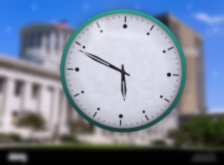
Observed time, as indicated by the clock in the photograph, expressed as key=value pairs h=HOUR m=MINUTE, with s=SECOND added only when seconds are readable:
h=5 m=49
